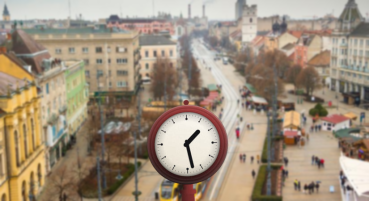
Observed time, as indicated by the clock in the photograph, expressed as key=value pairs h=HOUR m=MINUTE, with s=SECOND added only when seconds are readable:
h=1 m=28
